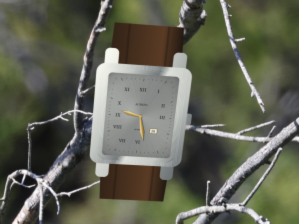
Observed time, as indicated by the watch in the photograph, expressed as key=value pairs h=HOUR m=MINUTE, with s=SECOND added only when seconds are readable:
h=9 m=28
